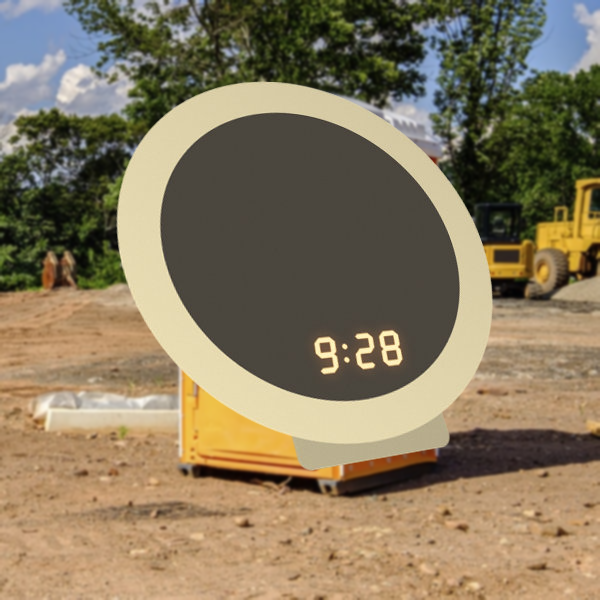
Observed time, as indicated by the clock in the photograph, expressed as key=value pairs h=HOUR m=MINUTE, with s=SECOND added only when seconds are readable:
h=9 m=28
